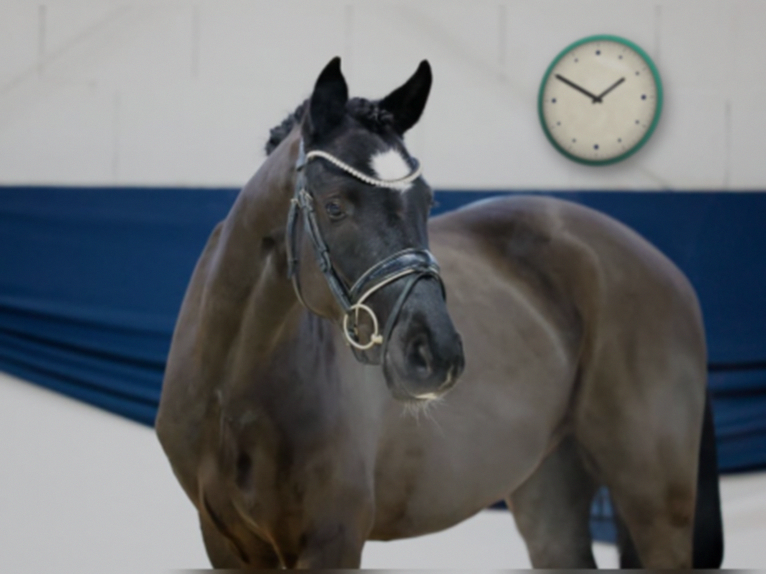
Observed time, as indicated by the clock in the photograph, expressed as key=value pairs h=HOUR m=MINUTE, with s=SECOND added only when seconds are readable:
h=1 m=50
